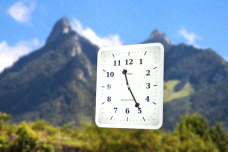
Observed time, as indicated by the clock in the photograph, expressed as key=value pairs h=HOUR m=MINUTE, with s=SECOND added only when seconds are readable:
h=11 m=25
